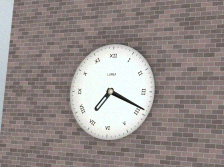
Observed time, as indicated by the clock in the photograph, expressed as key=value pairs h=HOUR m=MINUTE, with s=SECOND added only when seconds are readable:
h=7 m=19
